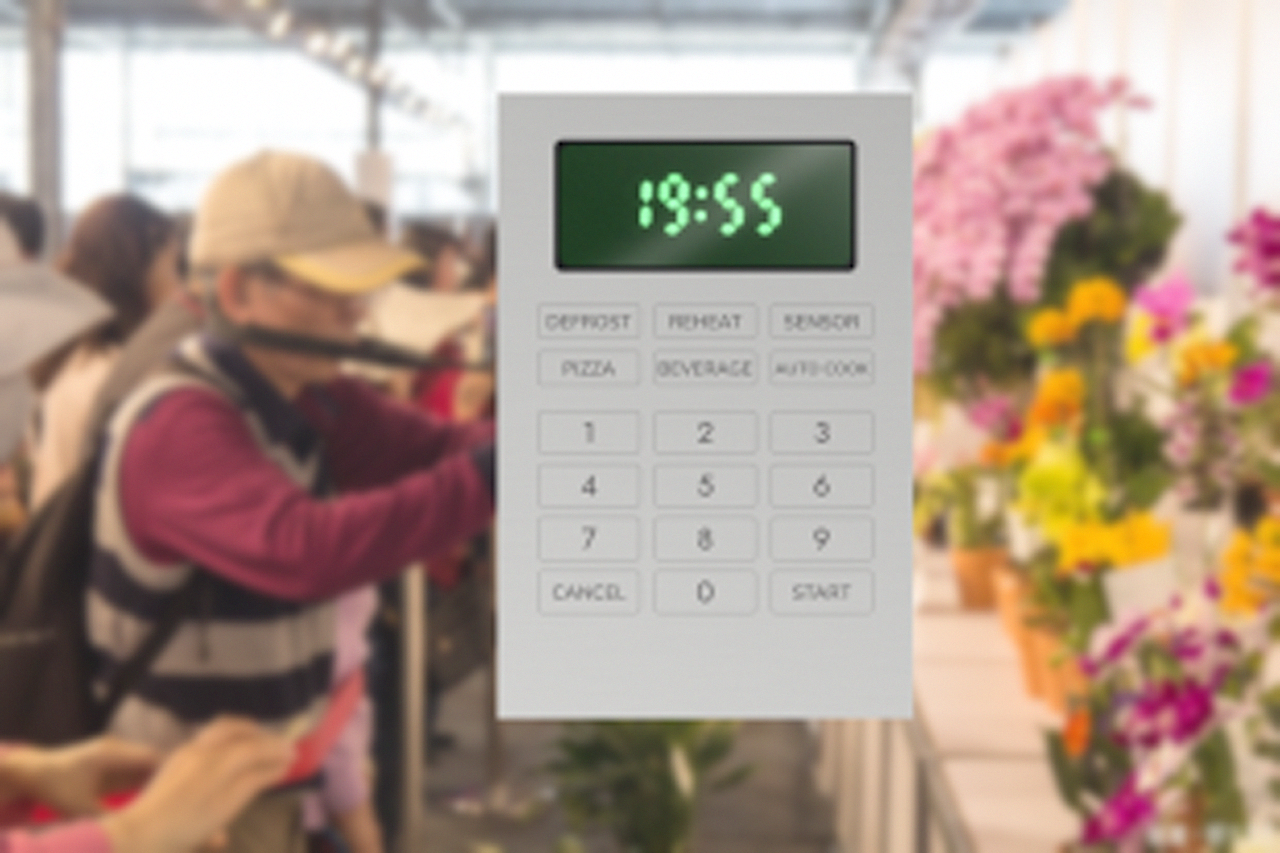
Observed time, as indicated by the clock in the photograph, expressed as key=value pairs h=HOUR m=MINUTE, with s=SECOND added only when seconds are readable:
h=19 m=55
